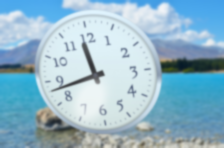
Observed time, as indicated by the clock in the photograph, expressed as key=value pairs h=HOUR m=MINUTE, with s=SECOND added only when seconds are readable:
h=11 m=43
